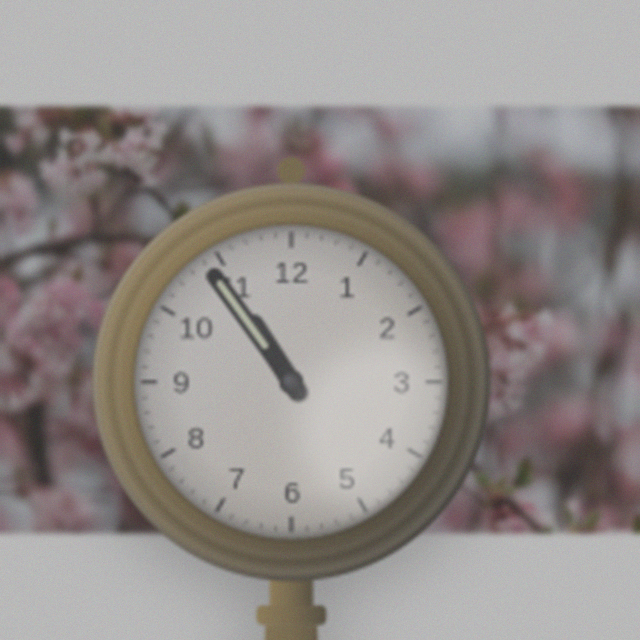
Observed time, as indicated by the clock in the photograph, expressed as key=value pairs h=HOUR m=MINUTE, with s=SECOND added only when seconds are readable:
h=10 m=54
